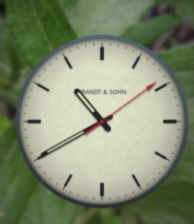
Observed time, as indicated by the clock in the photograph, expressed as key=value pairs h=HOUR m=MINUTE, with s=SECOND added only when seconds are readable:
h=10 m=40 s=9
